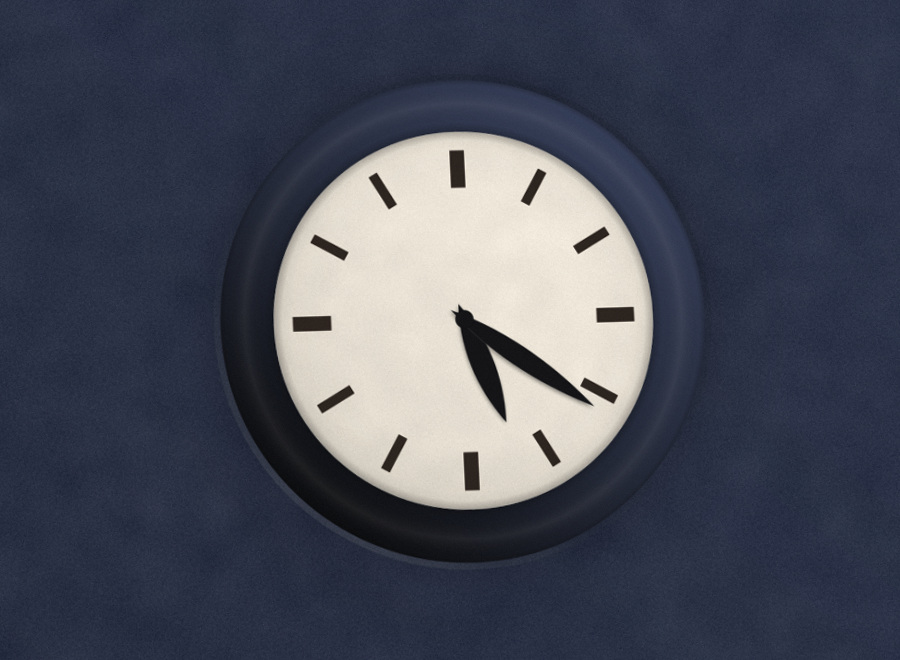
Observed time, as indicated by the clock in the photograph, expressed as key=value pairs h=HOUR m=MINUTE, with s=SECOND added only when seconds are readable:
h=5 m=21
